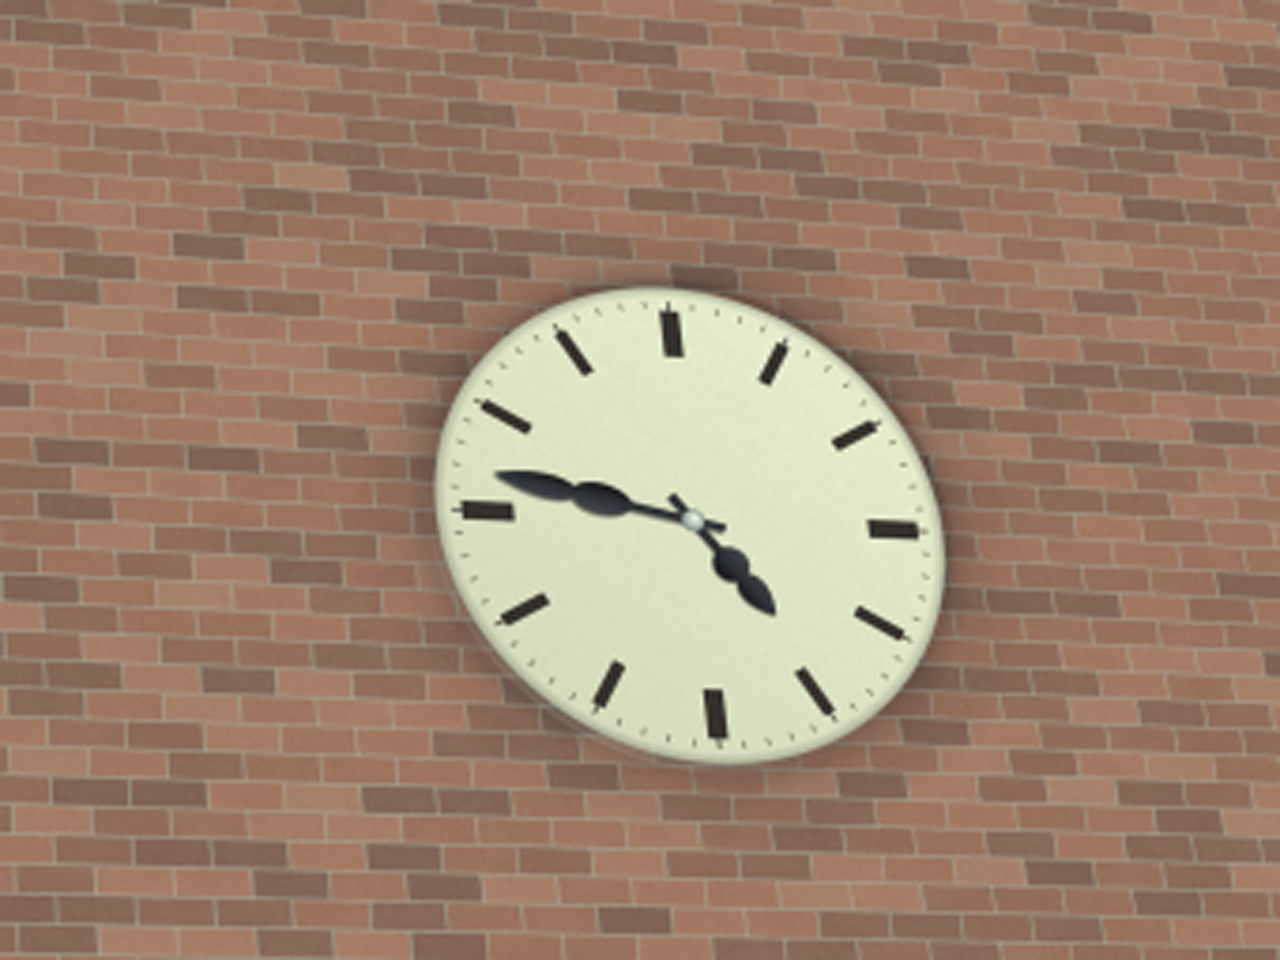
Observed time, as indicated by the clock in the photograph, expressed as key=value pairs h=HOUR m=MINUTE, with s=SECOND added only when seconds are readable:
h=4 m=47
